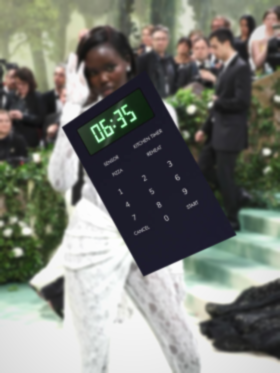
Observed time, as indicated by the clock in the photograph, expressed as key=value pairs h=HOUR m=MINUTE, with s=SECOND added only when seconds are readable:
h=6 m=35
